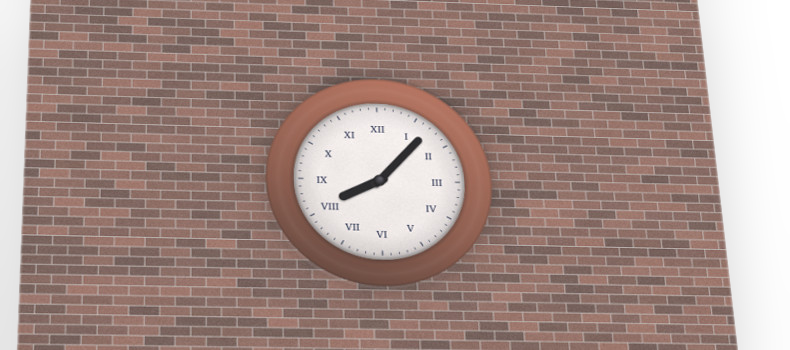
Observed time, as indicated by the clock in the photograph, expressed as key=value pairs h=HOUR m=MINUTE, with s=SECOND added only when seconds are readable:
h=8 m=7
